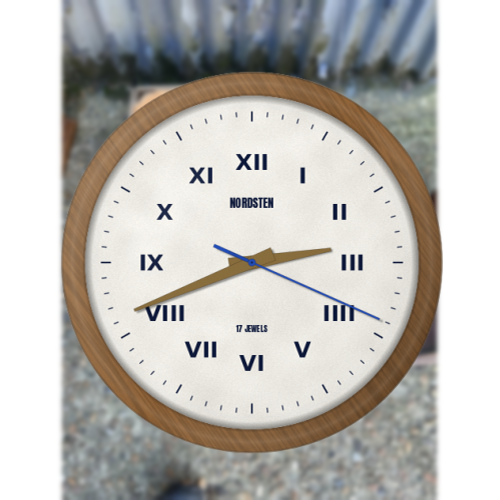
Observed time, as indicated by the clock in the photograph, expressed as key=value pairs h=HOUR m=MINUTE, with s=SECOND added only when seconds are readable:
h=2 m=41 s=19
